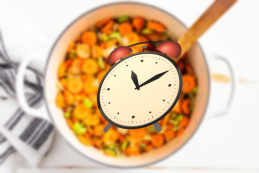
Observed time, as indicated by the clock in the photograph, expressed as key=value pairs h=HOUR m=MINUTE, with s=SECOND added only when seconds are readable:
h=11 m=10
